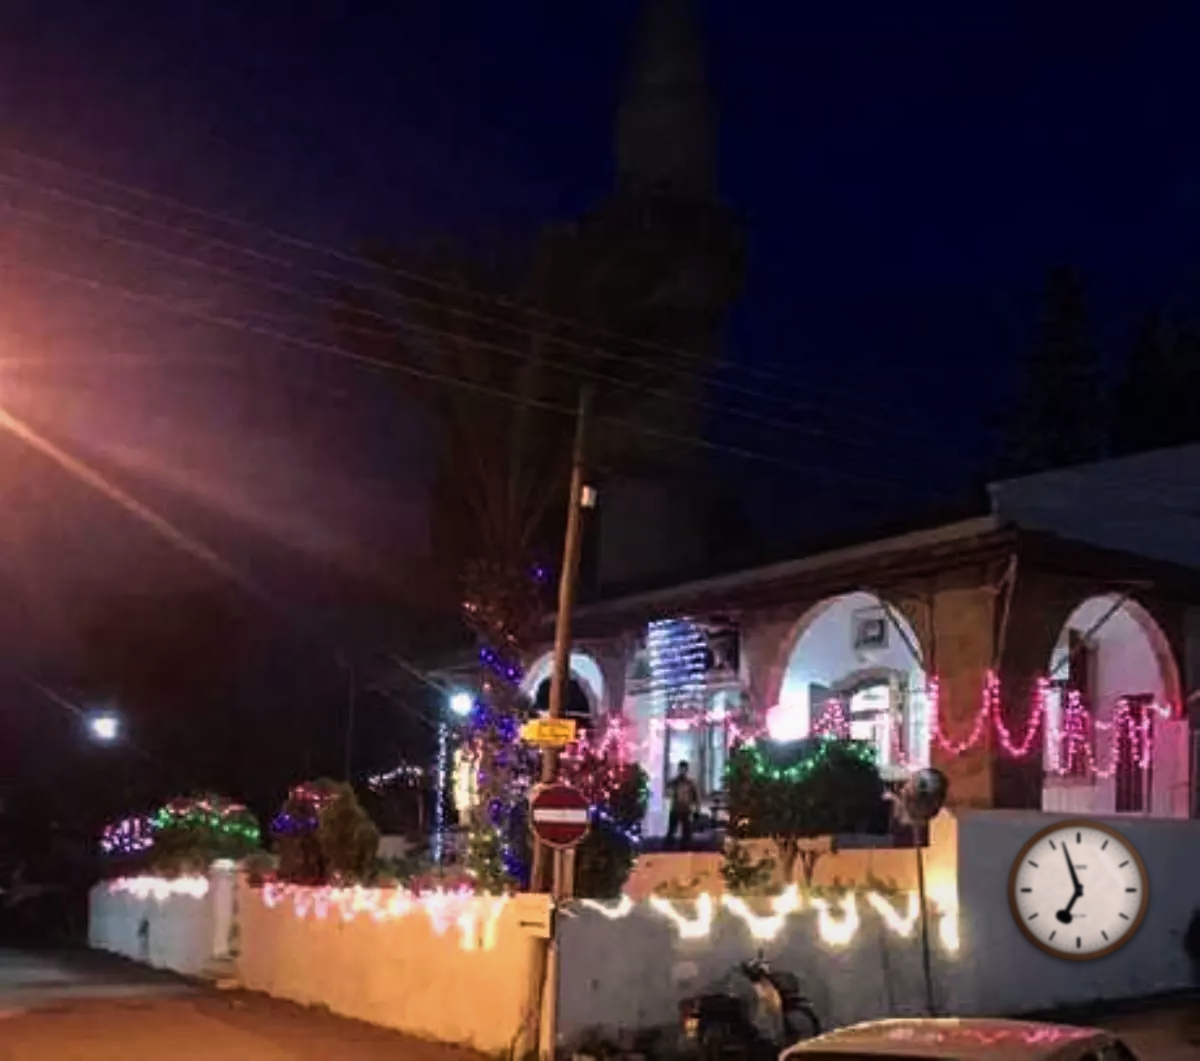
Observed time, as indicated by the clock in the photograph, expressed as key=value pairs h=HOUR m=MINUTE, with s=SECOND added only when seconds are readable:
h=6 m=57
